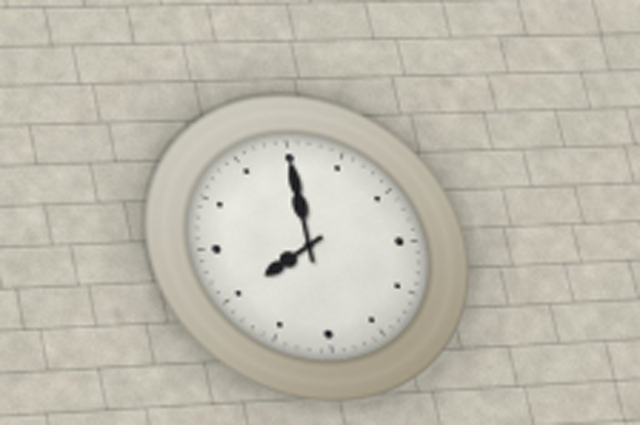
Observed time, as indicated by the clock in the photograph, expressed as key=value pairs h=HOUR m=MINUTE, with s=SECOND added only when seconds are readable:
h=8 m=0
